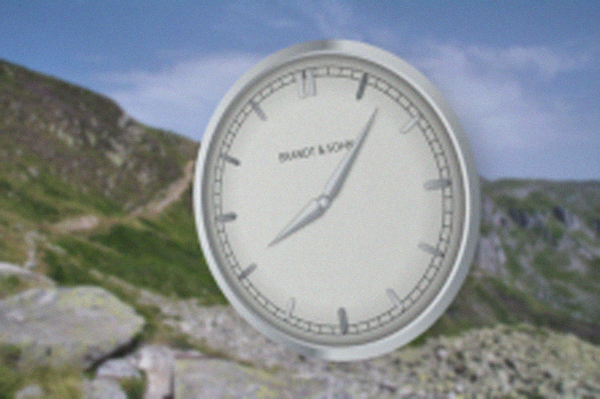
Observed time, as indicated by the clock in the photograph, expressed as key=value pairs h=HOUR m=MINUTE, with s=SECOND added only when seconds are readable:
h=8 m=7
